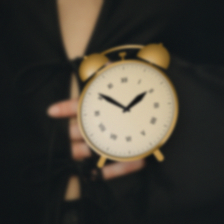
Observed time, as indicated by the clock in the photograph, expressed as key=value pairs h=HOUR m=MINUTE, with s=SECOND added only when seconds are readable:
h=1 m=51
